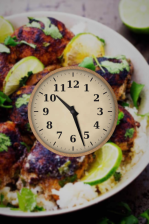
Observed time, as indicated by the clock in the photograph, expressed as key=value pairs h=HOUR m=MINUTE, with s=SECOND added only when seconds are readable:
h=10 m=27
